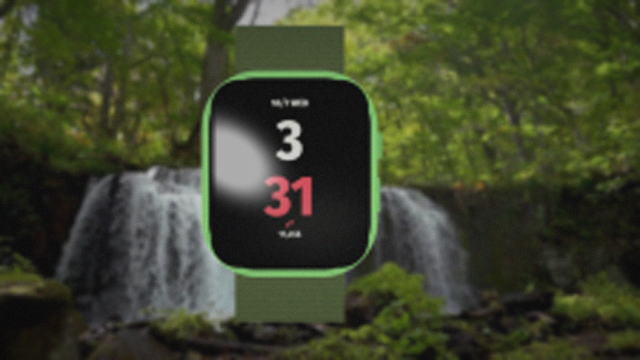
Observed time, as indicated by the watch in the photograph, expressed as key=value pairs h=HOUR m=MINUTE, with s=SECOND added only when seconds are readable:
h=3 m=31
